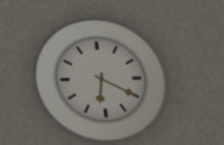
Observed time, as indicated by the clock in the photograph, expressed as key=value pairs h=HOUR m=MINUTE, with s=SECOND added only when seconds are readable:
h=6 m=20
